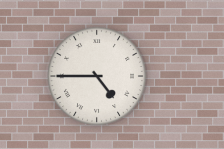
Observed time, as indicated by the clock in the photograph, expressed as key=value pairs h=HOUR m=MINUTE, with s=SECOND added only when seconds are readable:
h=4 m=45
